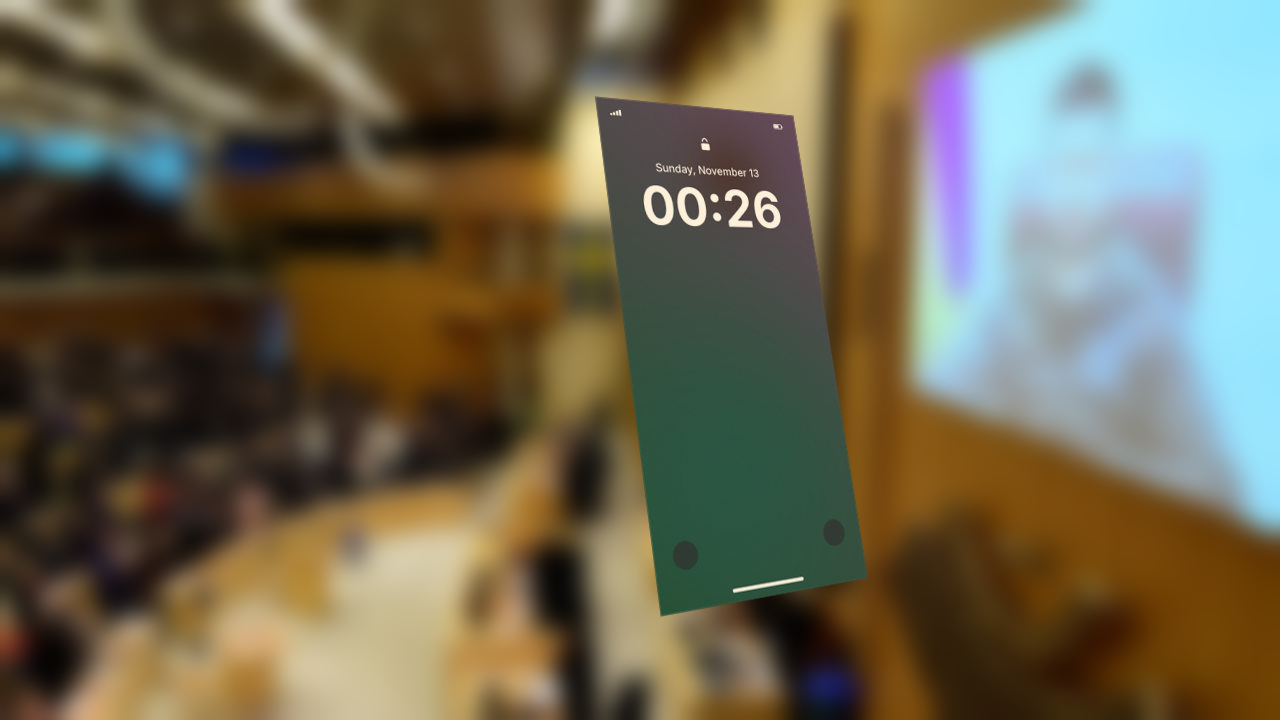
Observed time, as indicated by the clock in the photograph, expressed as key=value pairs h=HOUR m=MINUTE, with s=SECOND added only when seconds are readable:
h=0 m=26
